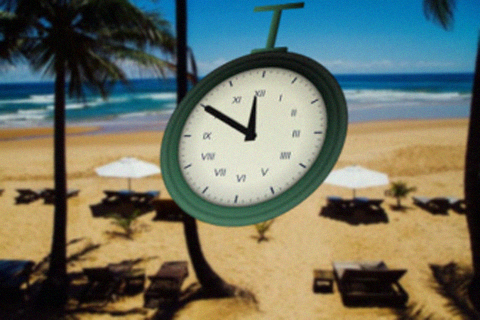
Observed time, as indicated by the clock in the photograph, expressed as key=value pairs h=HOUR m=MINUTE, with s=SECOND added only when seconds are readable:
h=11 m=50
